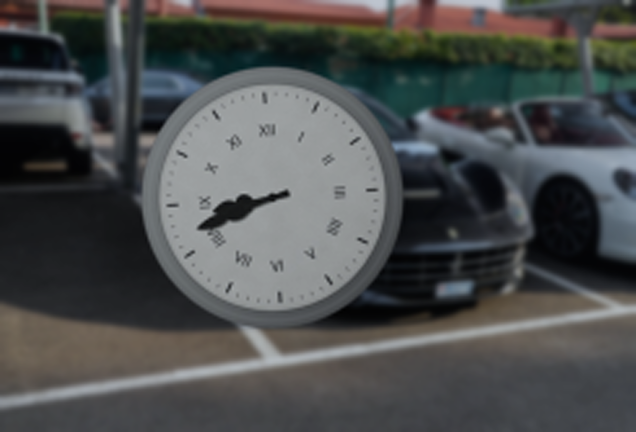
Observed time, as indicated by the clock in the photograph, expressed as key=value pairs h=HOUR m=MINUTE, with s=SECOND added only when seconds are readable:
h=8 m=42
